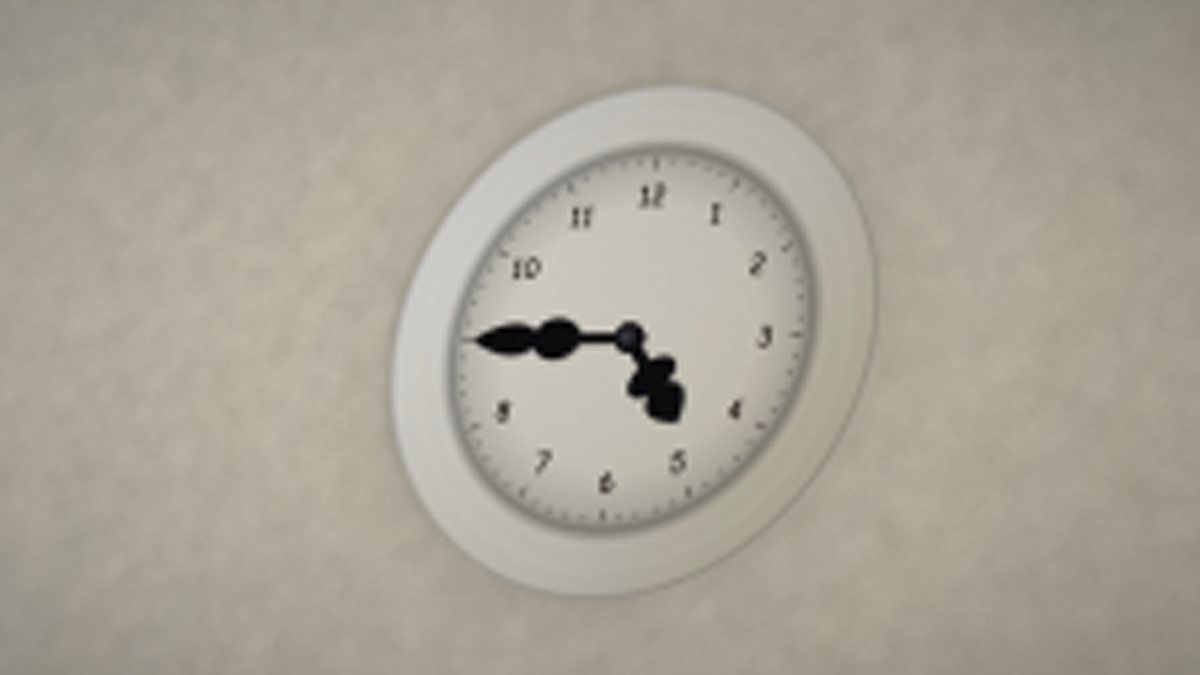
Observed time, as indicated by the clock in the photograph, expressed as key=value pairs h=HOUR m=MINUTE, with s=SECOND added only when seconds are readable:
h=4 m=45
